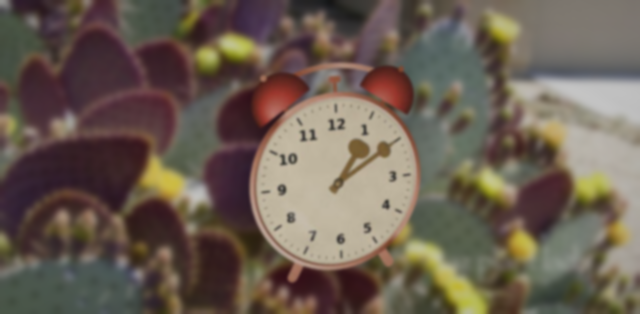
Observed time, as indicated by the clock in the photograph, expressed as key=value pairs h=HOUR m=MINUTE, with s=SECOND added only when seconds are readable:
h=1 m=10
